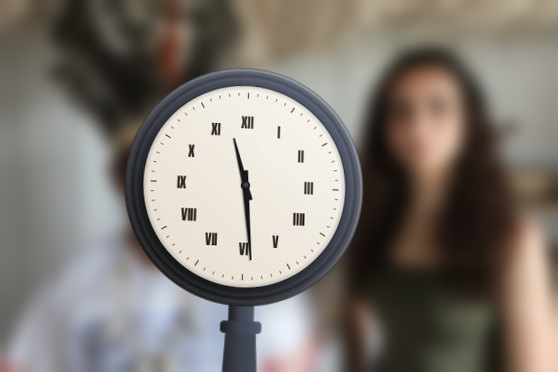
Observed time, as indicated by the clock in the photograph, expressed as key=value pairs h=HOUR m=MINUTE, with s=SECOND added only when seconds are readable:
h=11 m=29
